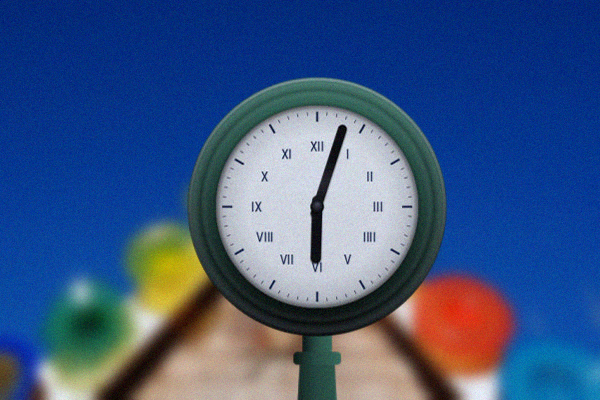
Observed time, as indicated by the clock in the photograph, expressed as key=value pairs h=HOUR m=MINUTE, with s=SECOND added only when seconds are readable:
h=6 m=3
